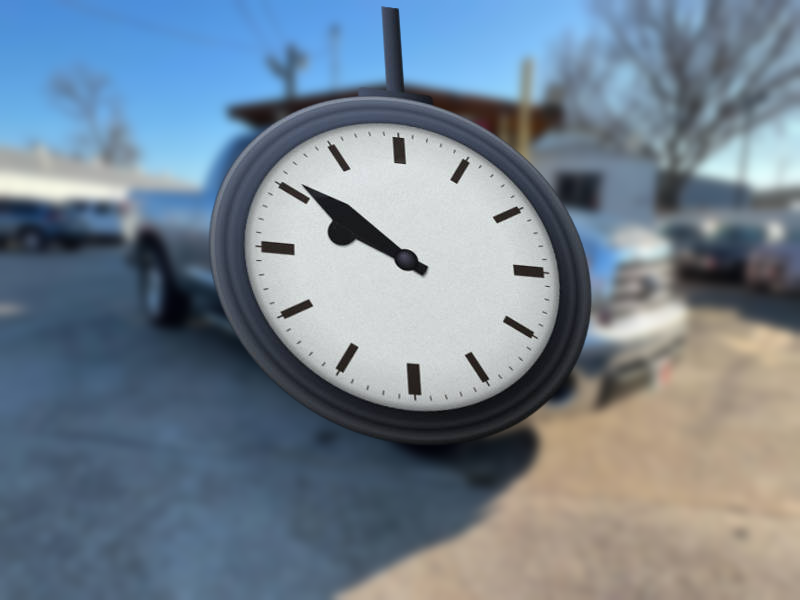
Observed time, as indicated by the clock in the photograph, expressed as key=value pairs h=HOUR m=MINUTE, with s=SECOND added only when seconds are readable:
h=9 m=51
